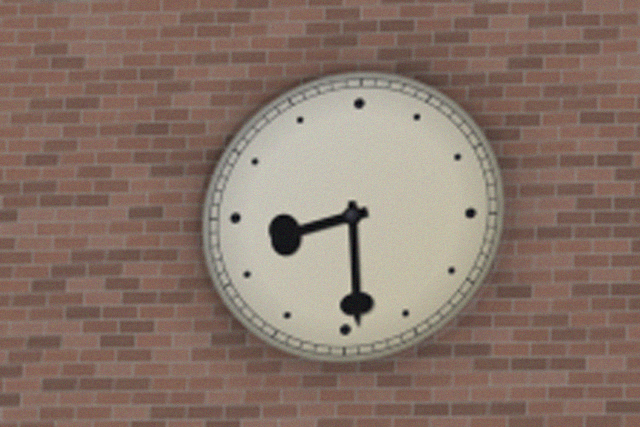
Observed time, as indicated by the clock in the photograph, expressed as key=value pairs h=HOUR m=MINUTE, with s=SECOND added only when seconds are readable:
h=8 m=29
